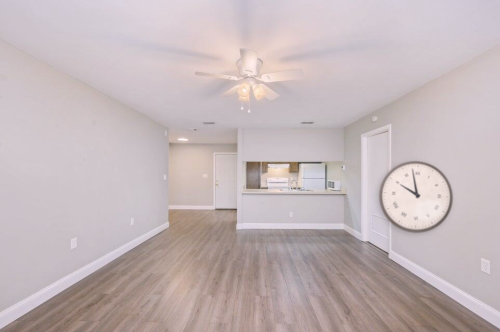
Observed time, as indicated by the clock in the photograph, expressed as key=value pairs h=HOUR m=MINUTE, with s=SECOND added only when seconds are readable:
h=9 m=58
